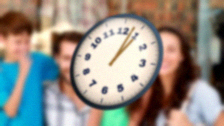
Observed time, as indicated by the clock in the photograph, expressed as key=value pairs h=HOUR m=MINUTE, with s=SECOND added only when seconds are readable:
h=1 m=3
